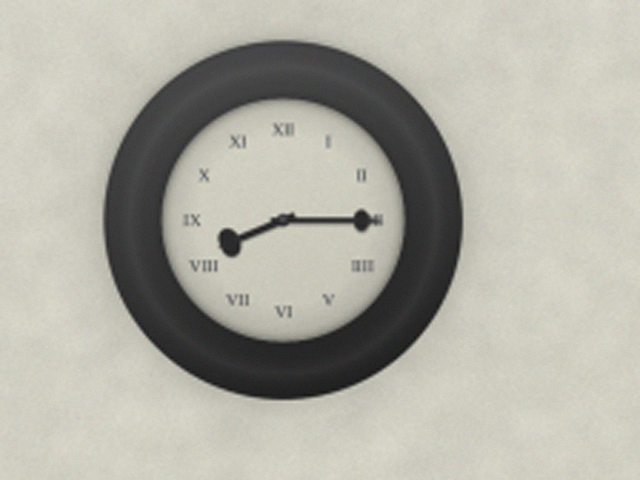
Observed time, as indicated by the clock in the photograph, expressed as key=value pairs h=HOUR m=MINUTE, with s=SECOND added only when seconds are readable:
h=8 m=15
